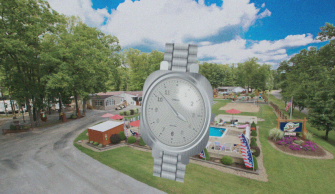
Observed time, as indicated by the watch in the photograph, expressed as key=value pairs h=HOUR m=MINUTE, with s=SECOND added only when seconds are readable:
h=3 m=52
